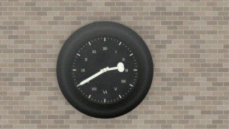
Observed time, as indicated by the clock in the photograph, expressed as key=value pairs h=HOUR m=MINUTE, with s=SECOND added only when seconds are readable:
h=2 m=40
